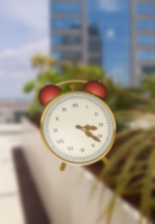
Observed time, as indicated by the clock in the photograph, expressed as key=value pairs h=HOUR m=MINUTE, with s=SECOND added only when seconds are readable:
h=3 m=22
